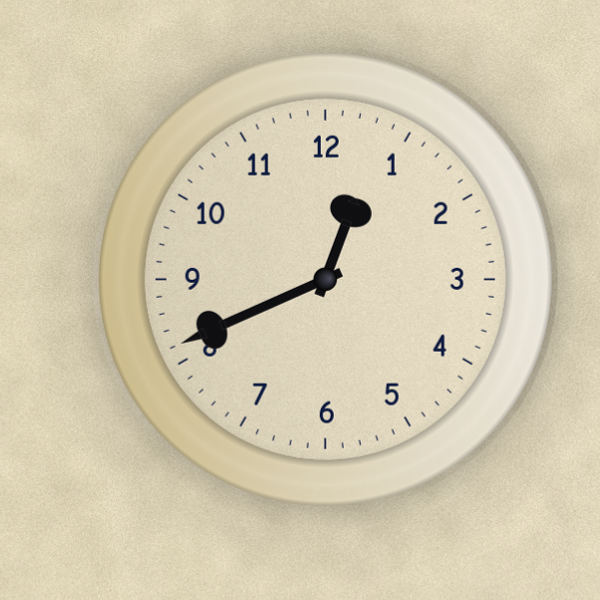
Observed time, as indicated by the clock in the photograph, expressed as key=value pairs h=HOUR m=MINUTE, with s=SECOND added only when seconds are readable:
h=12 m=41
